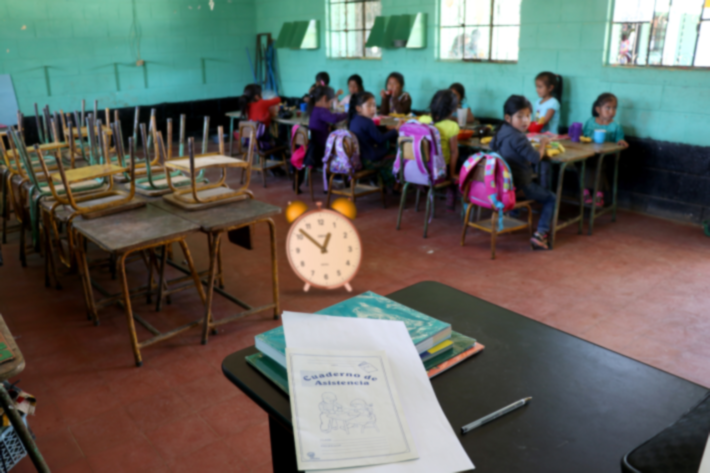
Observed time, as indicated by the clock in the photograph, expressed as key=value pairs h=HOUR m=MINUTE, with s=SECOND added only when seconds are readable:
h=12 m=52
